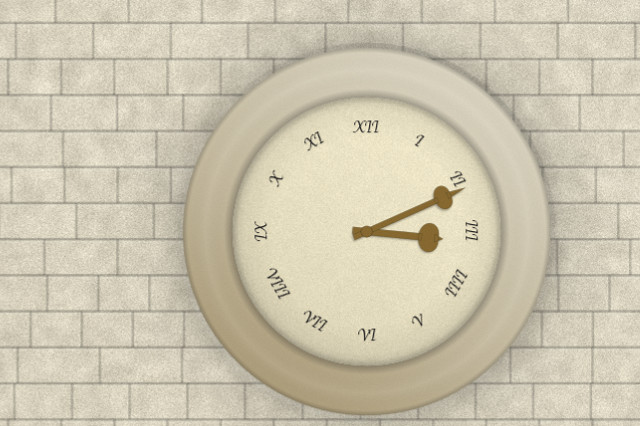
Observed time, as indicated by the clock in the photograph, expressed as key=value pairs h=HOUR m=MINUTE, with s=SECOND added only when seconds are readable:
h=3 m=11
